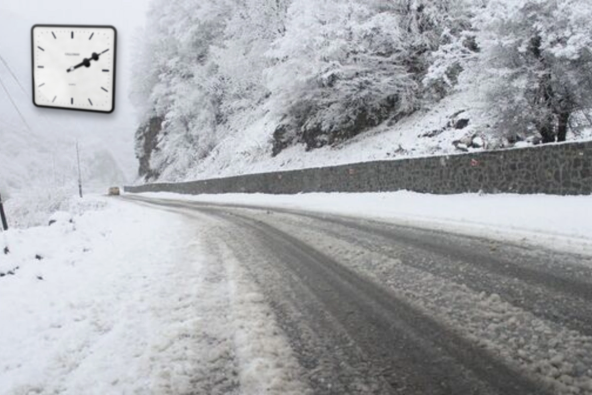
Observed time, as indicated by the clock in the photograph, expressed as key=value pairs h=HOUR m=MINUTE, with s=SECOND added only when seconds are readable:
h=2 m=10
